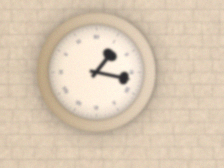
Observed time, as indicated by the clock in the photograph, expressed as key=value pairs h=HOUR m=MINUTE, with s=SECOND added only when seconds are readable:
h=1 m=17
